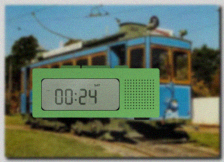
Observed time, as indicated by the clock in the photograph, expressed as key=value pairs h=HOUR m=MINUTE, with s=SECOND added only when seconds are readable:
h=0 m=24
